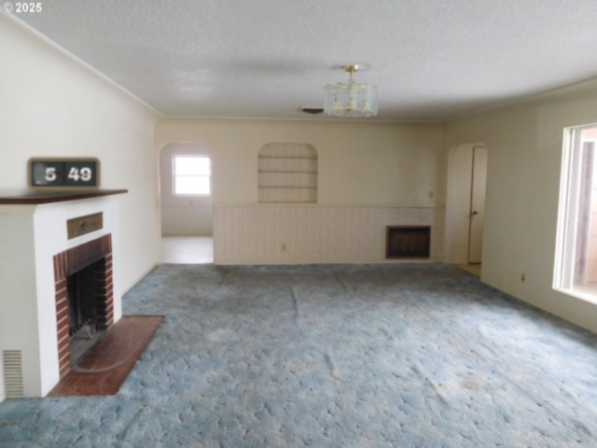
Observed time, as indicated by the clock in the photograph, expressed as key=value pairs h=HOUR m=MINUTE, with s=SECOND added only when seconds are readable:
h=5 m=49
